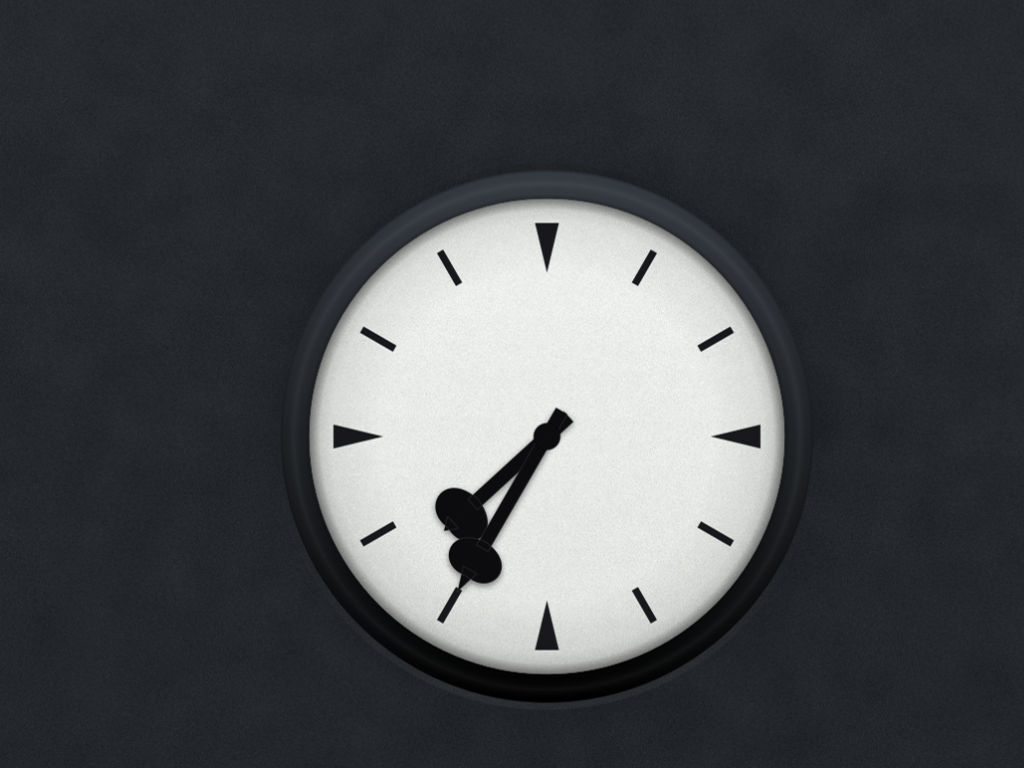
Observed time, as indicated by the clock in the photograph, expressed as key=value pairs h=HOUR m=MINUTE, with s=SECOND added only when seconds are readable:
h=7 m=35
